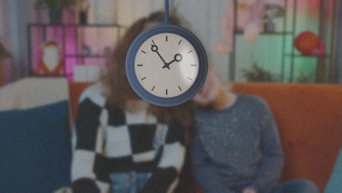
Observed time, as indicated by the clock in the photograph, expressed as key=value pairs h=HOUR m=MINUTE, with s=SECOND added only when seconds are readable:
h=1 m=54
